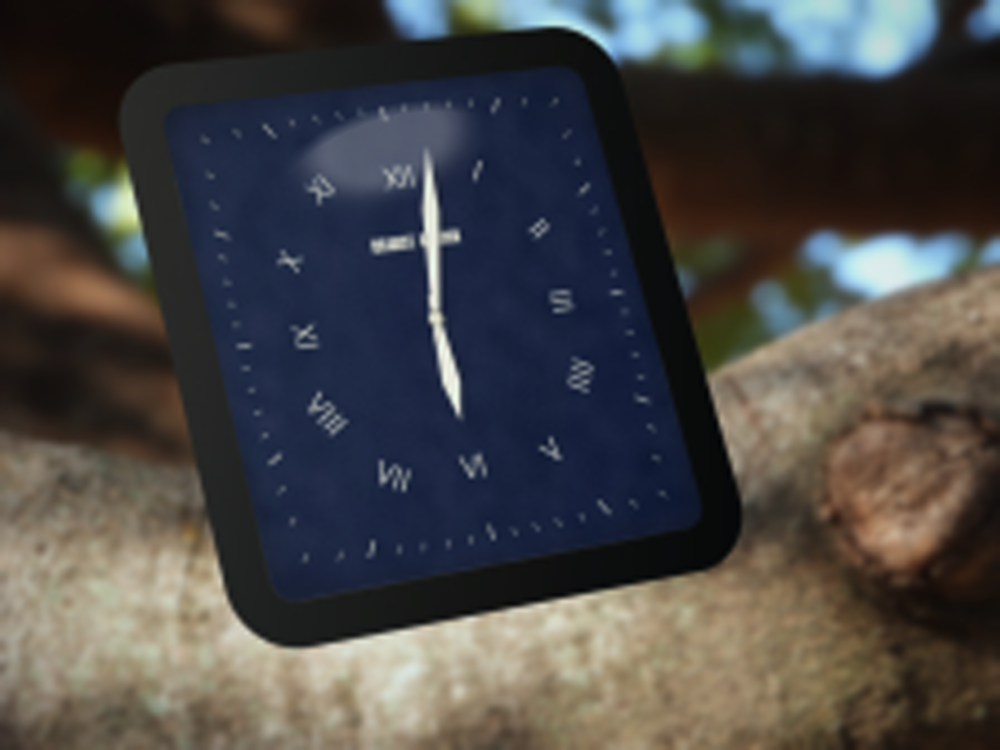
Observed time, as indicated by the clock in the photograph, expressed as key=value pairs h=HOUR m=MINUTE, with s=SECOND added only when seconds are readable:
h=6 m=2
